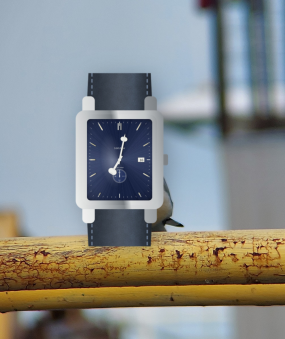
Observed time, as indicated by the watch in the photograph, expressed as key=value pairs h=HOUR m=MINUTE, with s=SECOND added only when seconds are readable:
h=7 m=2
